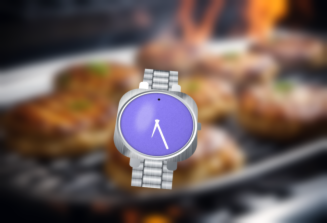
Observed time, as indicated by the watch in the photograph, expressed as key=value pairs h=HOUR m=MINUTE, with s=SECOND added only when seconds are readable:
h=6 m=26
